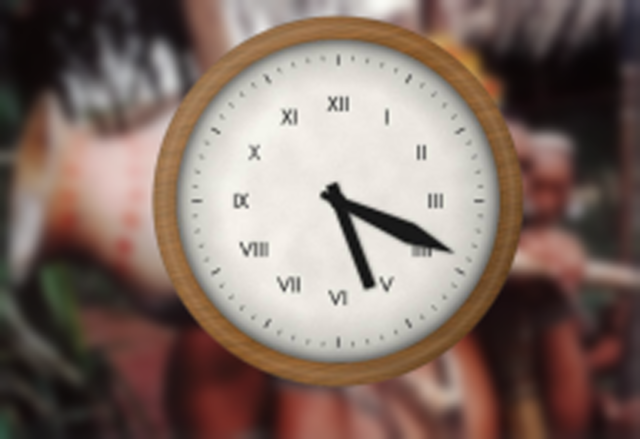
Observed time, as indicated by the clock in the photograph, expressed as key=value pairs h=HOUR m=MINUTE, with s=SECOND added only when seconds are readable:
h=5 m=19
